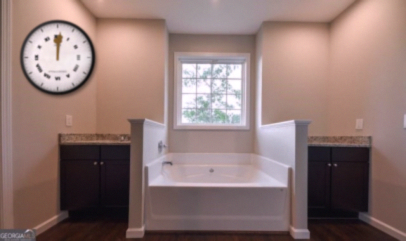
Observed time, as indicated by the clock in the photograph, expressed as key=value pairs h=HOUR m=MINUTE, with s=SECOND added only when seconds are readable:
h=12 m=1
